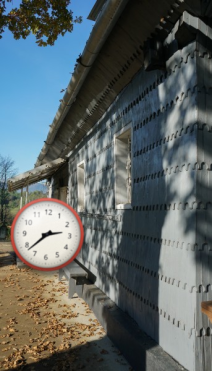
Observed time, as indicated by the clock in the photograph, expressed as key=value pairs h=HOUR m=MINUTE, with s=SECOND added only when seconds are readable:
h=2 m=38
